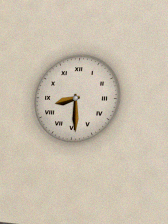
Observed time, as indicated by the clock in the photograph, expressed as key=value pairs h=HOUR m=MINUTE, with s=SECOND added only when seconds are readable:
h=8 m=29
